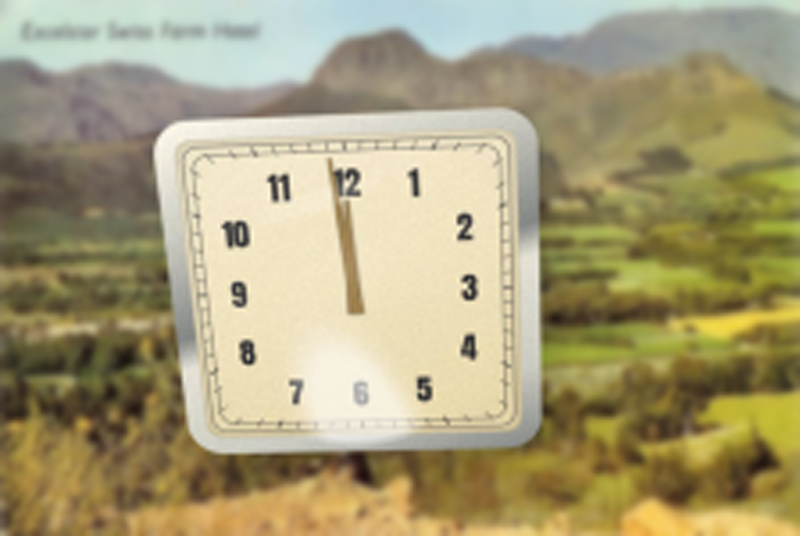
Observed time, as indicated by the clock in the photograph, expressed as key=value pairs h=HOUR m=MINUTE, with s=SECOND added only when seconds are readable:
h=11 m=59
